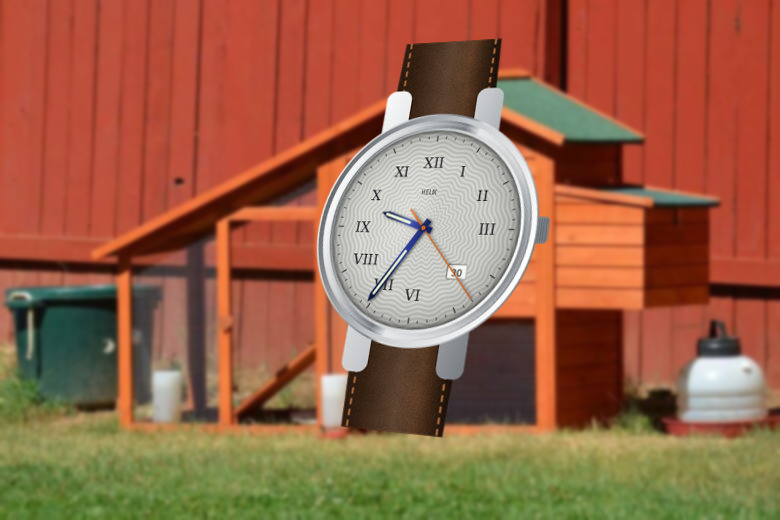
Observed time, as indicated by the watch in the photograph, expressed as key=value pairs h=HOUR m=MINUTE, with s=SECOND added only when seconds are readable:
h=9 m=35 s=23
